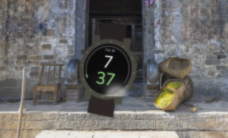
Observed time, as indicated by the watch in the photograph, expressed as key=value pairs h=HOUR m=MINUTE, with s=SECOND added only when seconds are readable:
h=7 m=37
